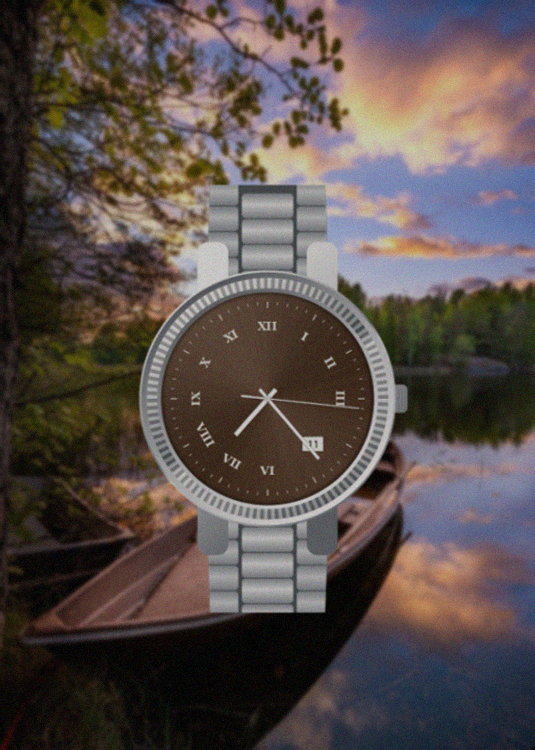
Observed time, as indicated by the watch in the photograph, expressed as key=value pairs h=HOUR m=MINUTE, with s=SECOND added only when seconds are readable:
h=7 m=23 s=16
